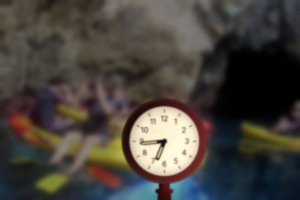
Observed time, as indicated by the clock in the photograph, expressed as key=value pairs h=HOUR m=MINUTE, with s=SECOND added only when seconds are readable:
h=6 m=44
